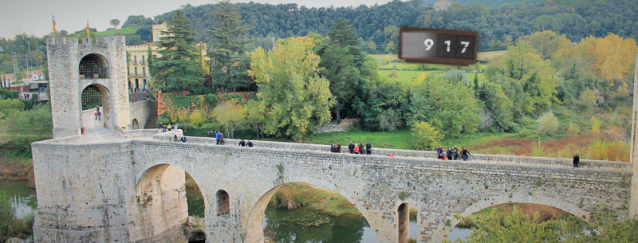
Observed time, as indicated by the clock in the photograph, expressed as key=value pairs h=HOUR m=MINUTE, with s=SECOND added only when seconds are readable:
h=9 m=17
